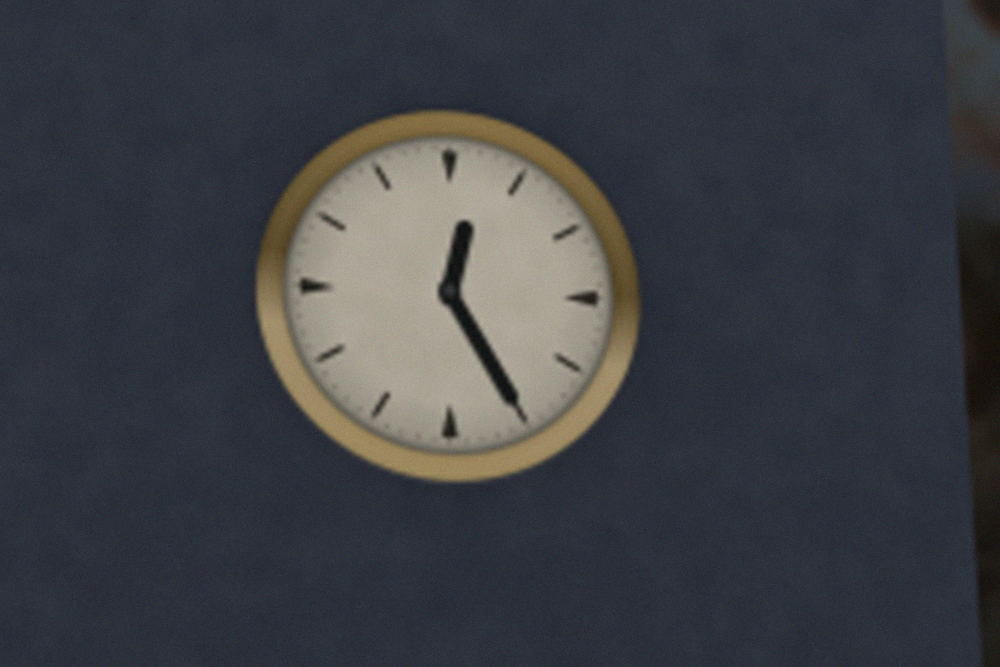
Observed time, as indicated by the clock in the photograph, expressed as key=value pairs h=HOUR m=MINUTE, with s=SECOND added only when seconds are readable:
h=12 m=25
